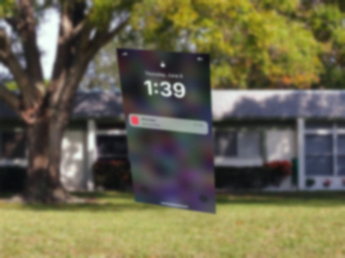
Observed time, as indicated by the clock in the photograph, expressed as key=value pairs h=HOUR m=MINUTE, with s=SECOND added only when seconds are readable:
h=1 m=39
